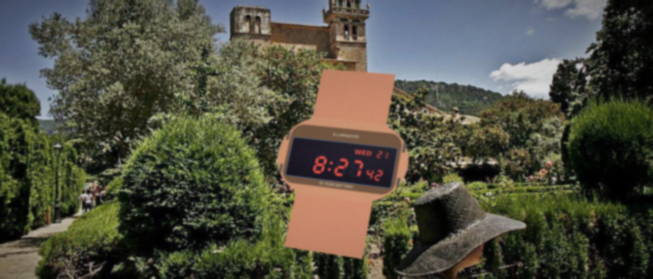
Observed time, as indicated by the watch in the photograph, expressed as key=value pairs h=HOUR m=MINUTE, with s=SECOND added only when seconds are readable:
h=8 m=27 s=42
